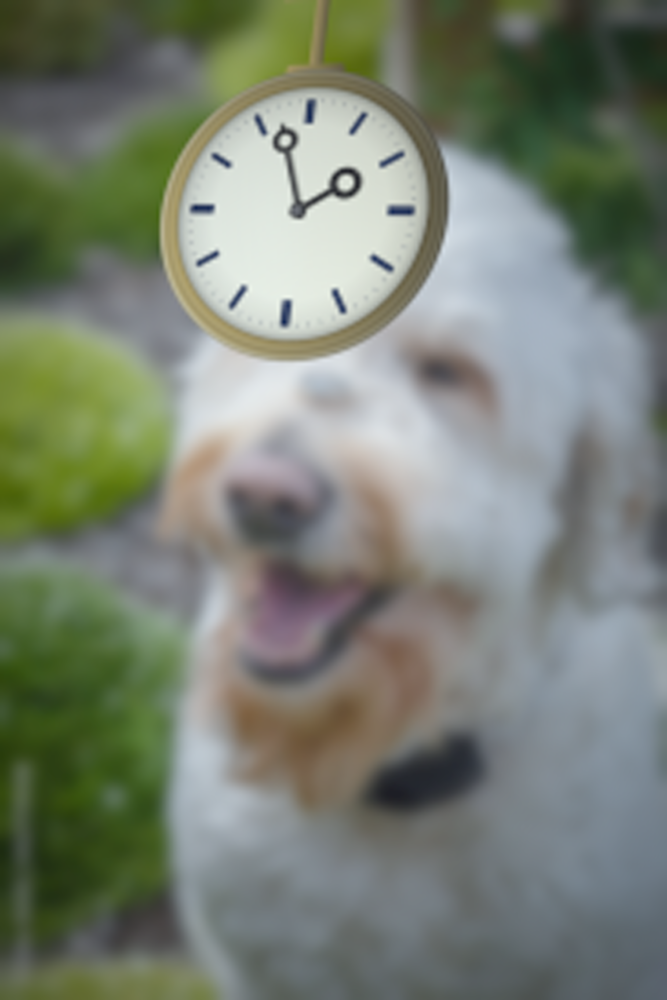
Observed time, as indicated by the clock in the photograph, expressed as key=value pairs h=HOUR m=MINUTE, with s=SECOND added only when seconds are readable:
h=1 m=57
